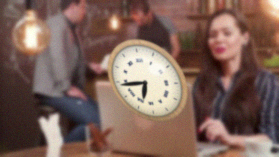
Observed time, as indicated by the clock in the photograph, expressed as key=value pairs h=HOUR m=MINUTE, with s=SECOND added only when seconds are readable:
h=6 m=44
